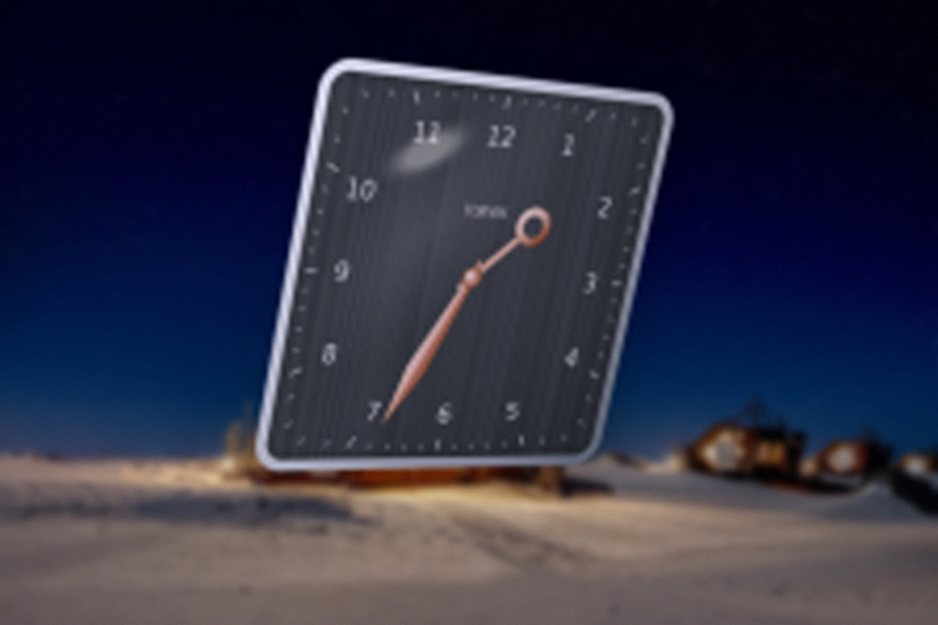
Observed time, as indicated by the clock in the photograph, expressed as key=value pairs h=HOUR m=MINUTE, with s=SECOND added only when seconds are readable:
h=1 m=34
